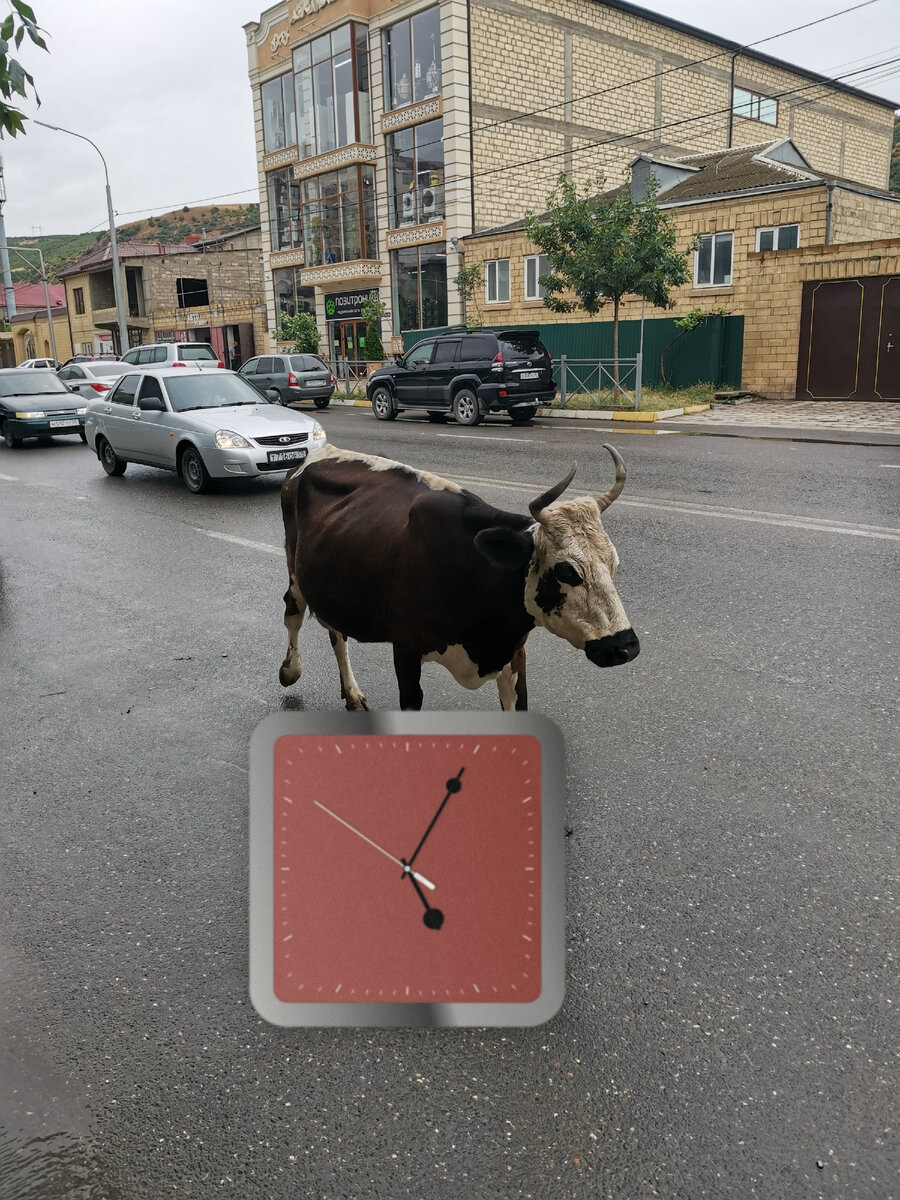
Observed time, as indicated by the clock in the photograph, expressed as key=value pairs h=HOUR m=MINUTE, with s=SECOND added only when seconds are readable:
h=5 m=4 s=51
